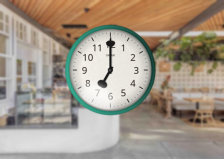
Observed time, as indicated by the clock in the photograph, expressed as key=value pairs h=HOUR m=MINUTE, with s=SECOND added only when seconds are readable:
h=7 m=0
